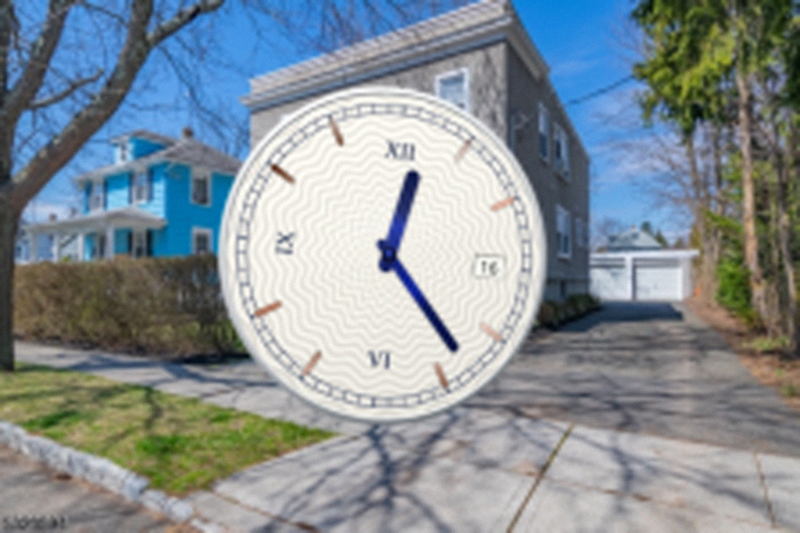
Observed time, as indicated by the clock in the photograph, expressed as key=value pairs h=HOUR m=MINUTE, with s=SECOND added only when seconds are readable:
h=12 m=23
